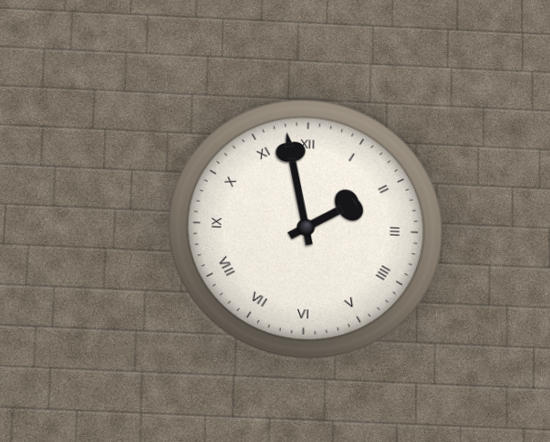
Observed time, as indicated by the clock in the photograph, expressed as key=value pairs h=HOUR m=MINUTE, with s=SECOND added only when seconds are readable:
h=1 m=58
